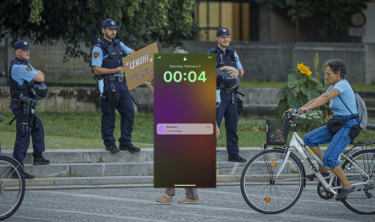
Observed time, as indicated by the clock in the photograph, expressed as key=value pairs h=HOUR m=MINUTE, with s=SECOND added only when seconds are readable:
h=0 m=4
